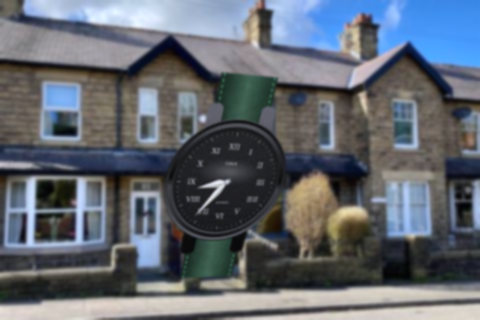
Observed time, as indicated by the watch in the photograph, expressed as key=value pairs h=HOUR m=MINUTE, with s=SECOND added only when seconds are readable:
h=8 m=36
